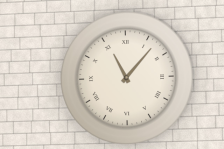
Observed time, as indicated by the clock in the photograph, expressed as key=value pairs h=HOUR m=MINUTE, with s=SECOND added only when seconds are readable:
h=11 m=7
